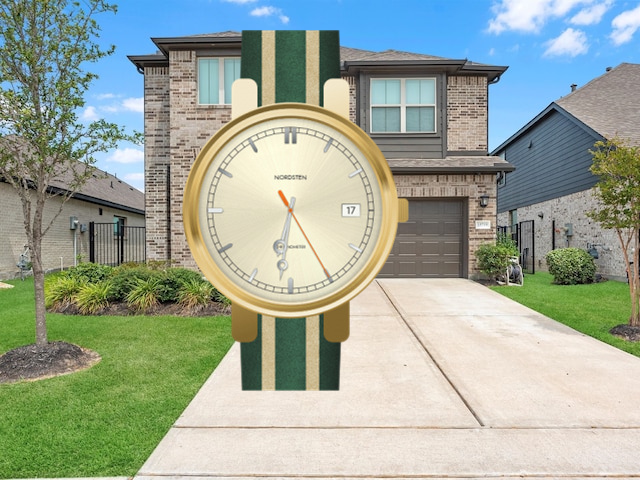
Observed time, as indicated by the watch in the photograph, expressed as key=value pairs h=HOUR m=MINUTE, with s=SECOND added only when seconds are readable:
h=6 m=31 s=25
